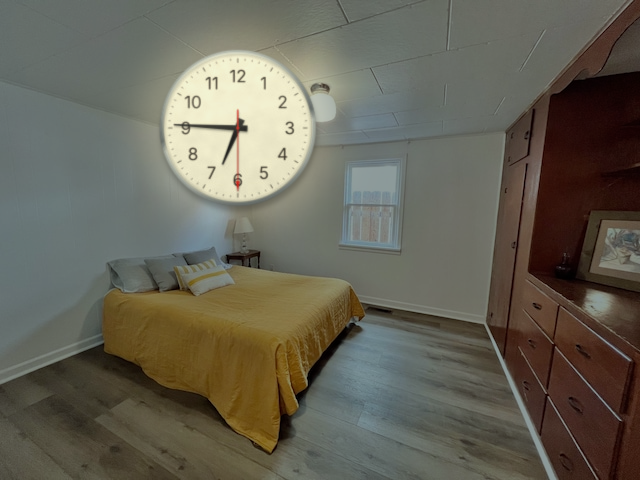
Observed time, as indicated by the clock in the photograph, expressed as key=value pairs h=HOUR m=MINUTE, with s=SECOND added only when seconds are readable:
h=6 m=45 s=30
